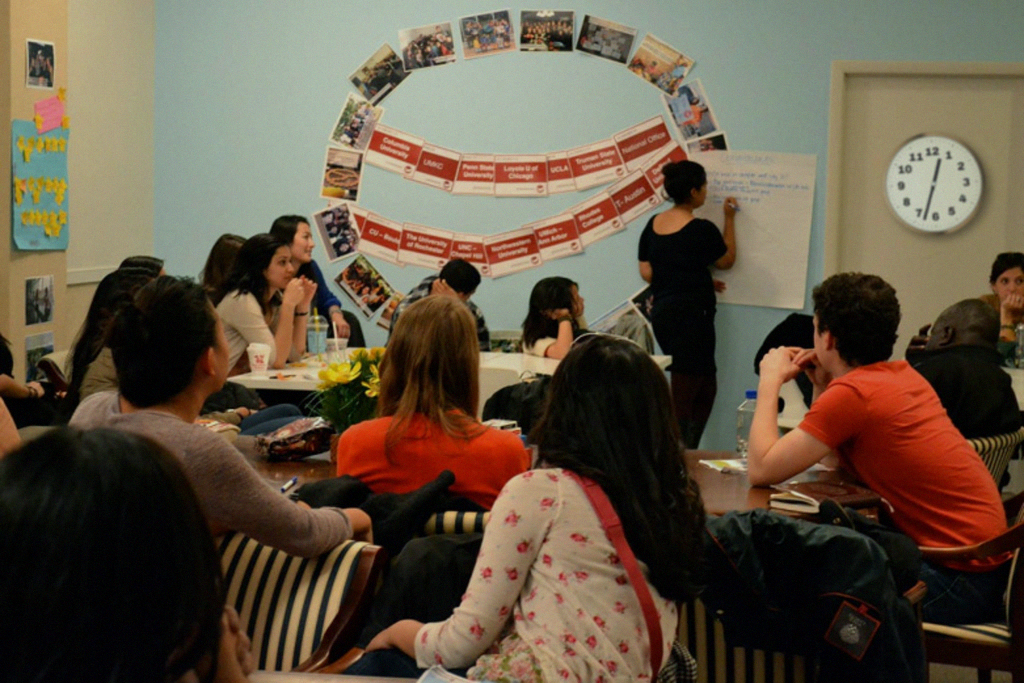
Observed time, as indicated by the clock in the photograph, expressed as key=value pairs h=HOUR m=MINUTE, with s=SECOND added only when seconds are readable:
h=12 m=33
